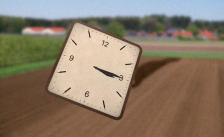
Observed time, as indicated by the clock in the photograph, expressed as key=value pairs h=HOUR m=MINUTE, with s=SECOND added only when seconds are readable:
h=3 m=15
